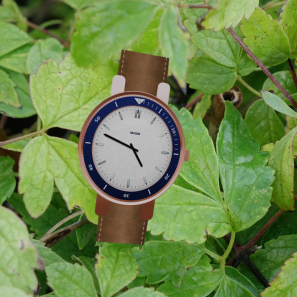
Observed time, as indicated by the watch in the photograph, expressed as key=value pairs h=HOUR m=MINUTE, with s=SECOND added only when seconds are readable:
h=4 m=48
